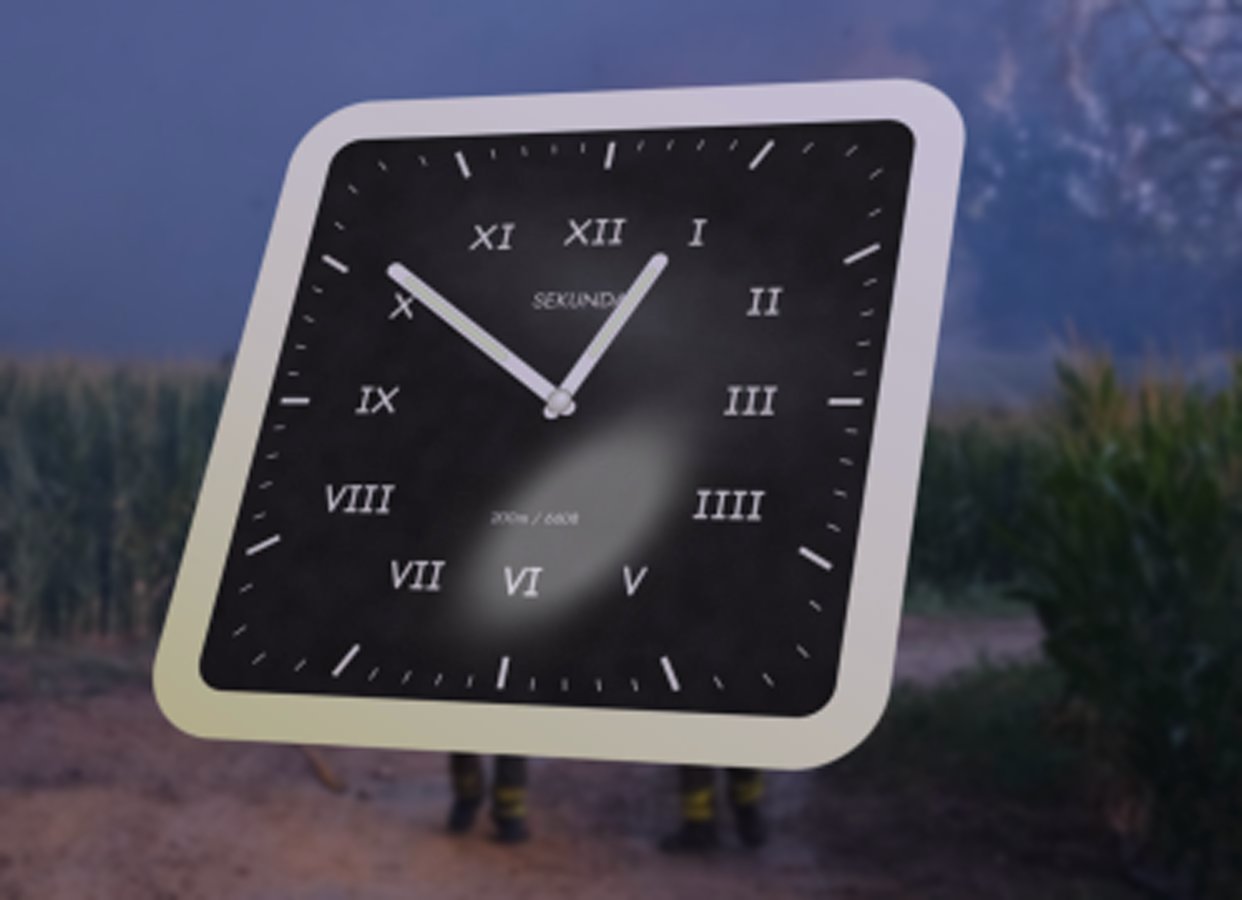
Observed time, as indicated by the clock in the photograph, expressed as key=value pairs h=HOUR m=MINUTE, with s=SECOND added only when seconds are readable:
h=12 m=51
